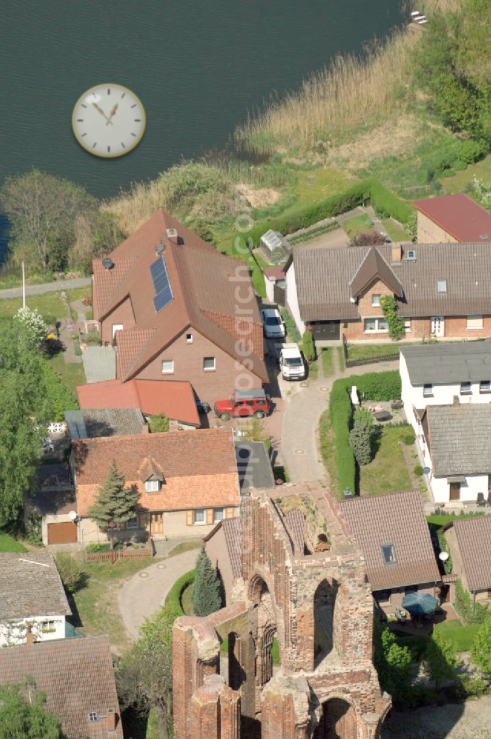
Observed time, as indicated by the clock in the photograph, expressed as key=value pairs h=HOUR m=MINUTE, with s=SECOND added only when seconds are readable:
h=12 m=53
